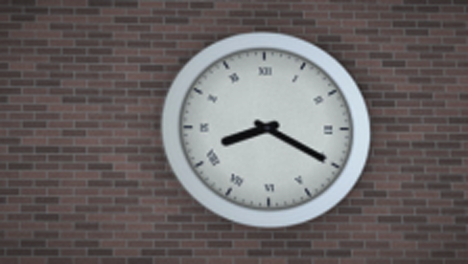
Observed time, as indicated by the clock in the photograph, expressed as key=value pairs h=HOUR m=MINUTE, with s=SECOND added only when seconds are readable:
h=8 m=20
